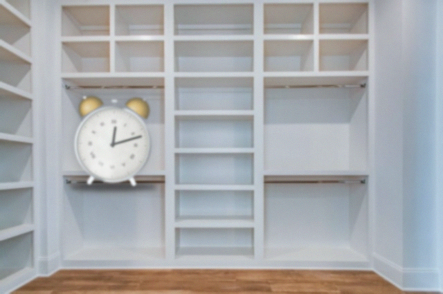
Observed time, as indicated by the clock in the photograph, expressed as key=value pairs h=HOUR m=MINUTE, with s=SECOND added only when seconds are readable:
h=12 m=12
